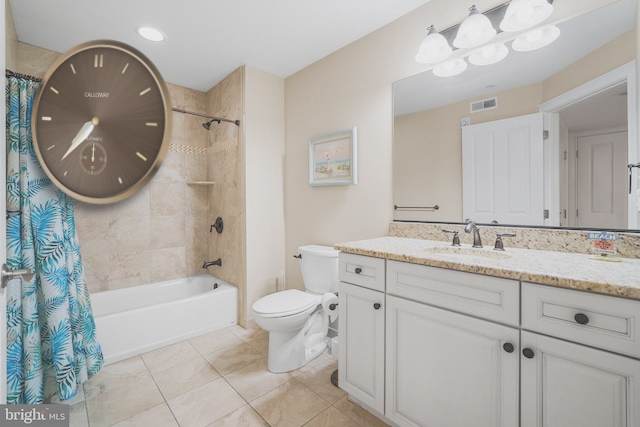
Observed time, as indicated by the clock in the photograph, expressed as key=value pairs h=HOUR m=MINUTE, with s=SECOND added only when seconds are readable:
h=7 m=37
